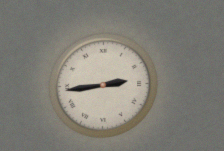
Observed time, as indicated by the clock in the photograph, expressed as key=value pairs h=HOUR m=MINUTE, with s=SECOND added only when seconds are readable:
h=2 m=44
